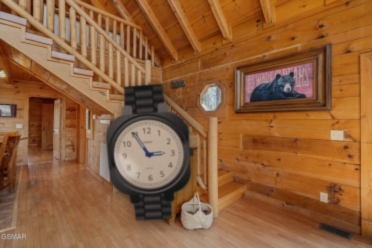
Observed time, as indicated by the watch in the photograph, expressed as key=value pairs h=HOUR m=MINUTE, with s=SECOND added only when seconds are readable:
h=2 m=55
